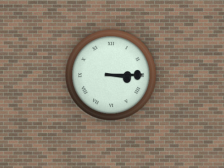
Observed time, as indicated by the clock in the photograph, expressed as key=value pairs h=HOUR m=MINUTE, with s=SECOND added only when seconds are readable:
h=3 m=15
